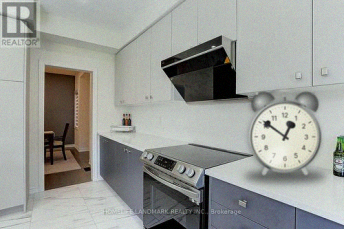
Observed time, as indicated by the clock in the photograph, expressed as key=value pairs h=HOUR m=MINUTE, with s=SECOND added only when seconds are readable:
h=12 m=51
